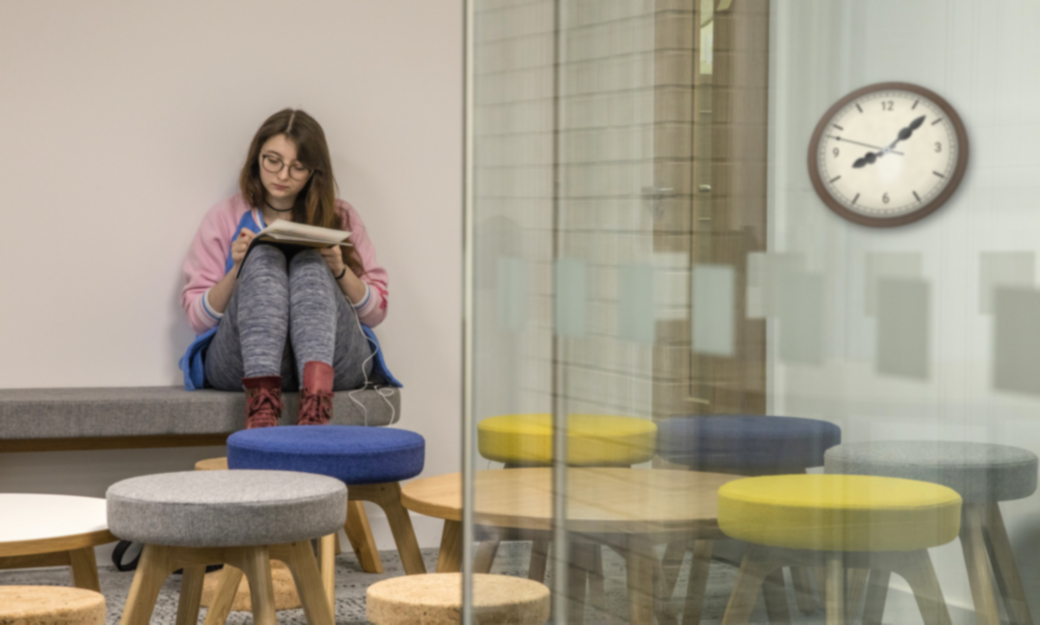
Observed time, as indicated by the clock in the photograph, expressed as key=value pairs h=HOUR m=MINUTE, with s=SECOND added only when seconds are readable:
h=8 m=7 s=48
